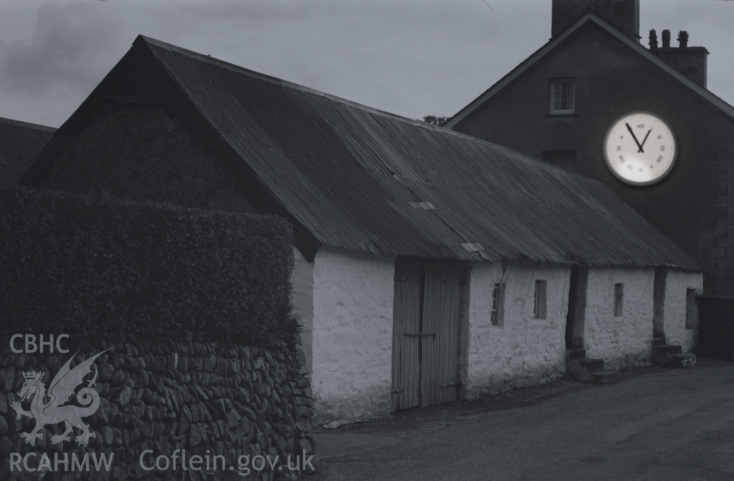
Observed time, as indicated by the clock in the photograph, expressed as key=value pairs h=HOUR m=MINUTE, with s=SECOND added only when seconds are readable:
h=12 m=55
